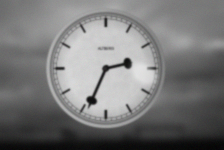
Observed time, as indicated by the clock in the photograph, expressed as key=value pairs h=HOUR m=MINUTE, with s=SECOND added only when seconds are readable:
h=2 m=34
